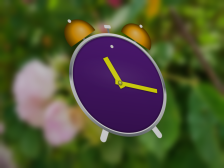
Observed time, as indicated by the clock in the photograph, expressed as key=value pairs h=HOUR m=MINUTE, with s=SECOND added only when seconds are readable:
h=11 m=17
